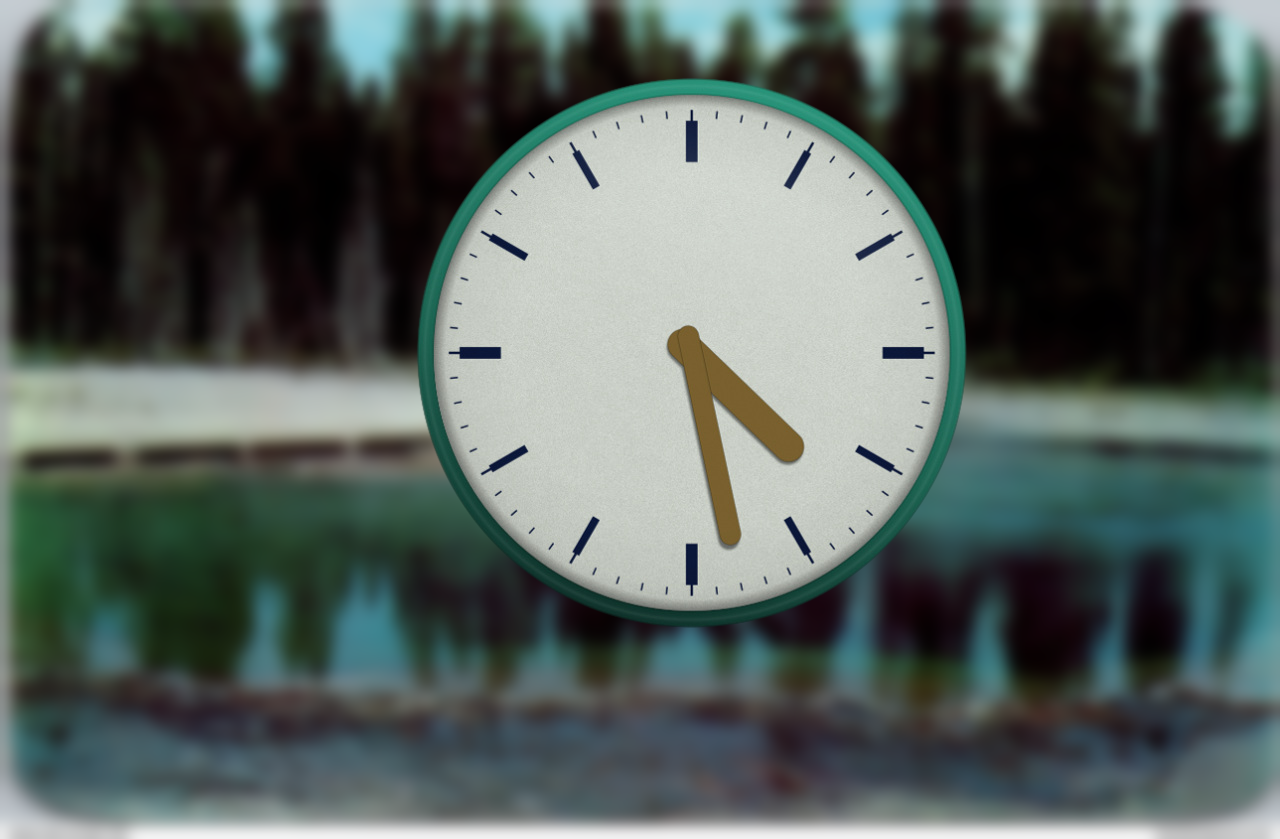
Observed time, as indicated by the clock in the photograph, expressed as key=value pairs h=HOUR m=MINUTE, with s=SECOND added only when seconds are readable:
h=4 m=28
